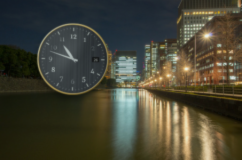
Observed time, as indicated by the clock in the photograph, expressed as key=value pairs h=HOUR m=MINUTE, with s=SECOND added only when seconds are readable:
h=10 m=48
